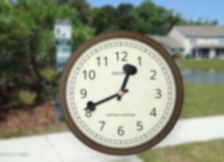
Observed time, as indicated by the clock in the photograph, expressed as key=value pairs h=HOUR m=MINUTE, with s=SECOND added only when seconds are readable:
h=12 m=41
